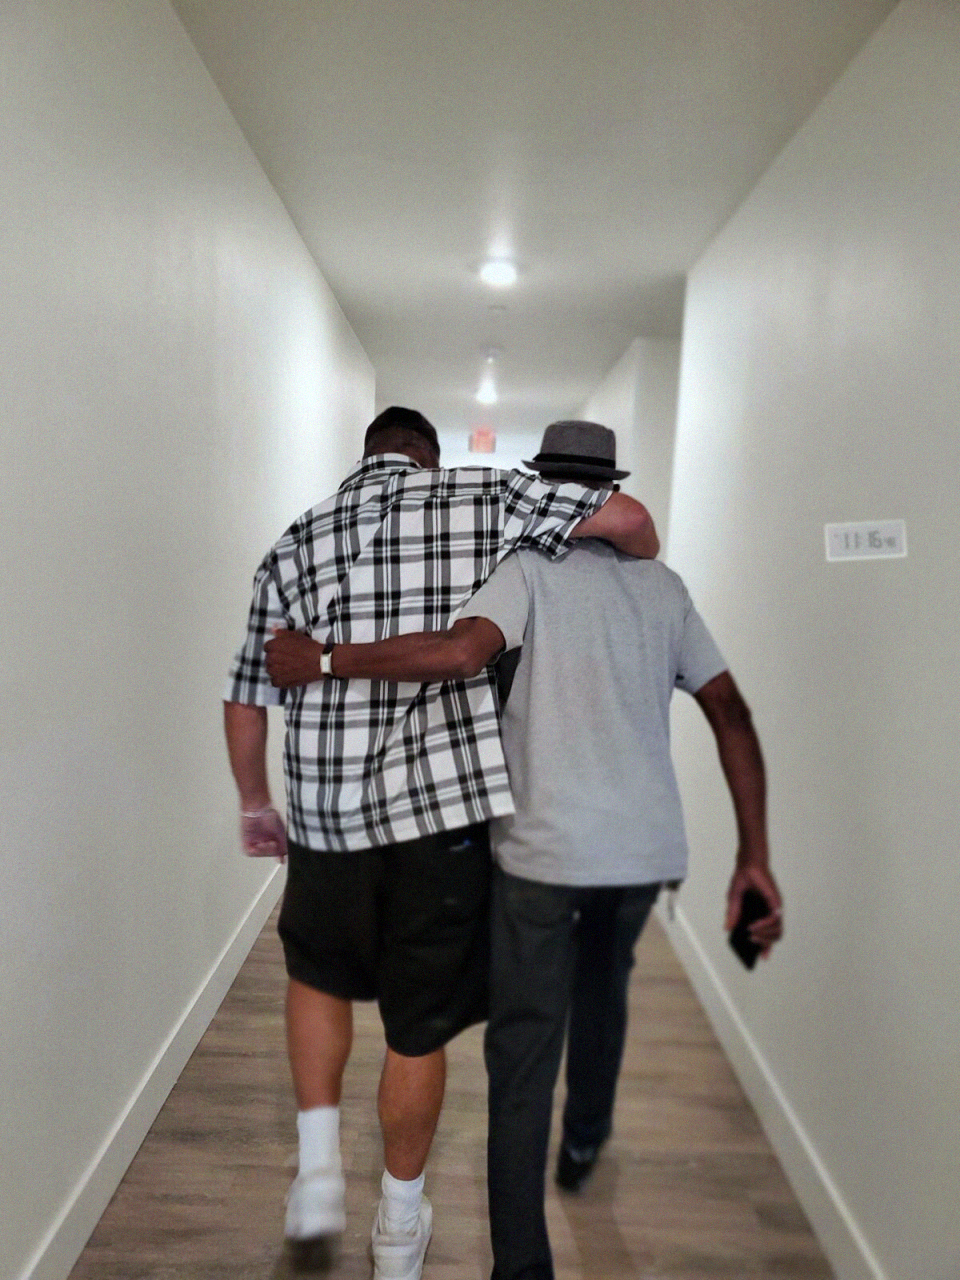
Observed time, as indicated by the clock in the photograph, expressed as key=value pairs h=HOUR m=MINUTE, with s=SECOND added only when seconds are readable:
h=11 m=16
